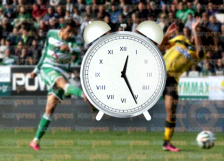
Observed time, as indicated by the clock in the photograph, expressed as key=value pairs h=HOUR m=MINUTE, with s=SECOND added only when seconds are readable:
h=12 m=26
